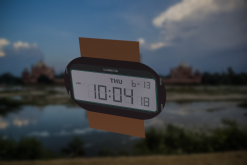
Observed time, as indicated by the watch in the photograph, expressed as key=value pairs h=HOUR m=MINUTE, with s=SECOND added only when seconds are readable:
h=10 m=4 s=18
